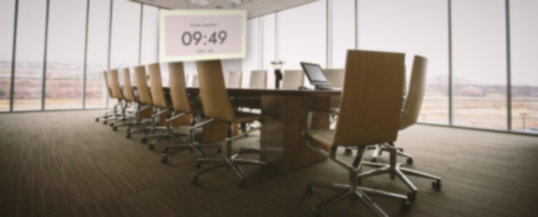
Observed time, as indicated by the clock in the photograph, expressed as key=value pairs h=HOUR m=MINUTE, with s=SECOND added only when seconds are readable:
h=9 m=49
